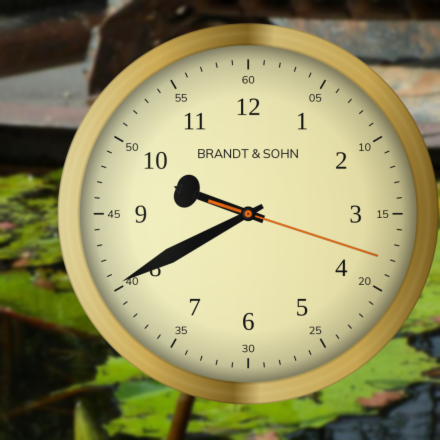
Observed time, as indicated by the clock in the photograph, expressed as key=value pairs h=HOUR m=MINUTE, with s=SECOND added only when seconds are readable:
h=9 m=40 s=18
